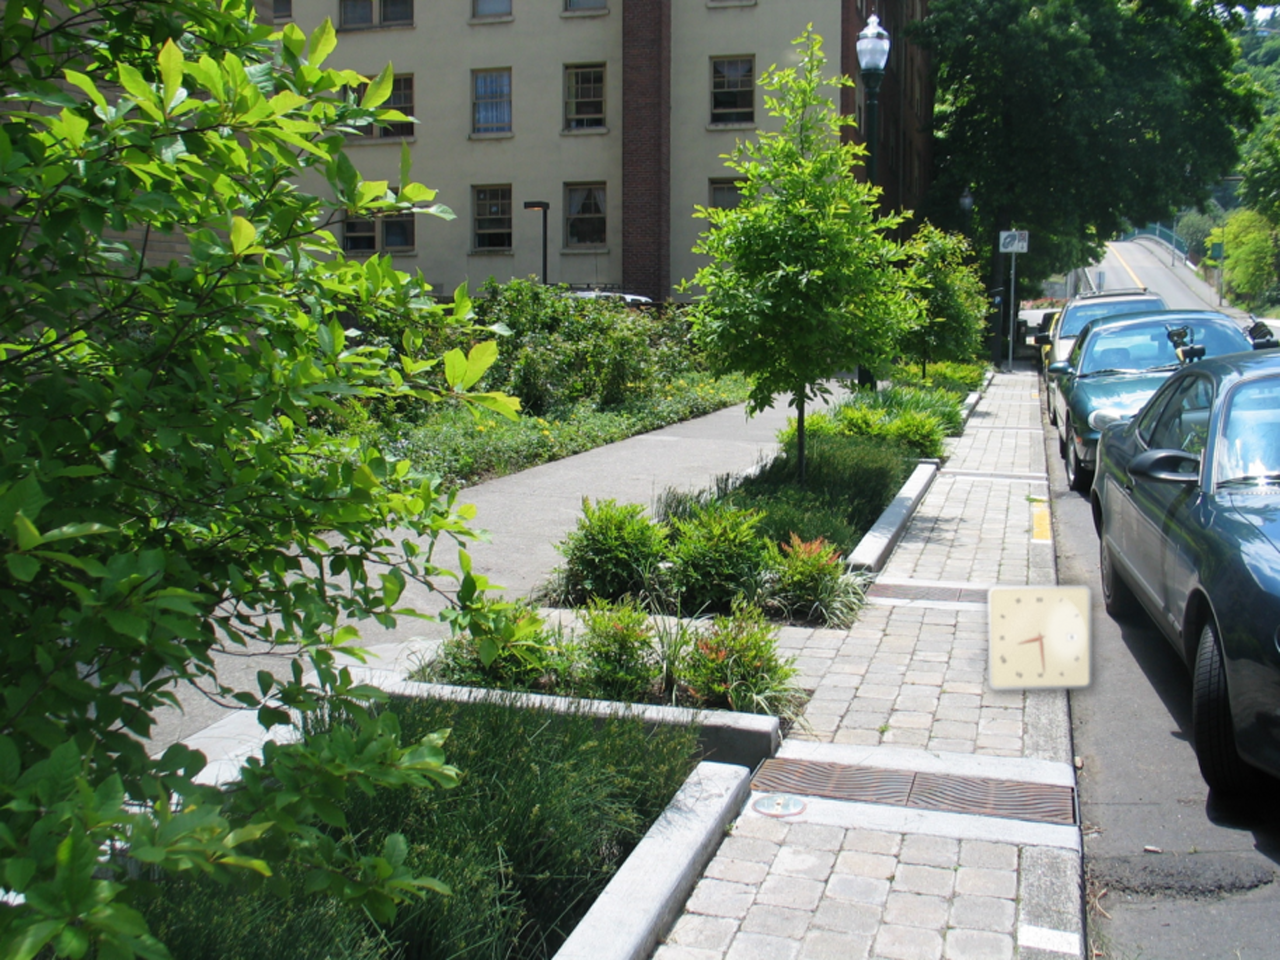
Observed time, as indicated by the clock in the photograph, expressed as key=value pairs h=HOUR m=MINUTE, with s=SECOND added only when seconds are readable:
h=8 m=29
